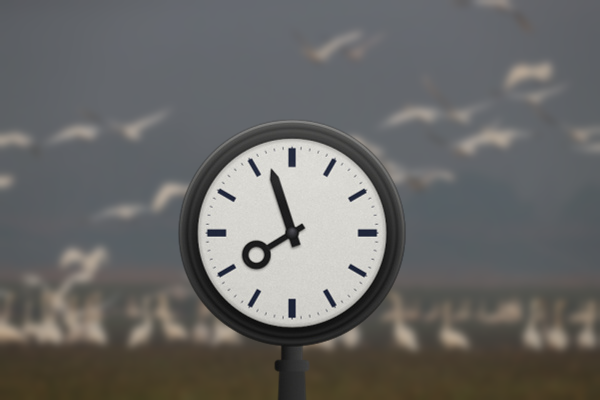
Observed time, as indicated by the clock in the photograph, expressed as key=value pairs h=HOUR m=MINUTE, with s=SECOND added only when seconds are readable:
h=7 m=57
